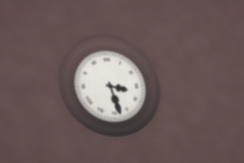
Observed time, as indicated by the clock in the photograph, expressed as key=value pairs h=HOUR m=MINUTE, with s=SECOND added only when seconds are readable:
h=3 m=28
